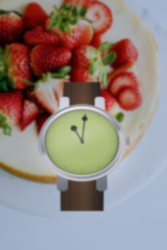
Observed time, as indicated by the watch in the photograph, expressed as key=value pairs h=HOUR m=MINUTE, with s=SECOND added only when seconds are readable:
h=11 m=1
